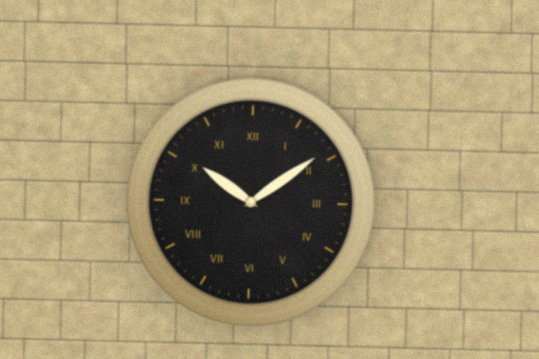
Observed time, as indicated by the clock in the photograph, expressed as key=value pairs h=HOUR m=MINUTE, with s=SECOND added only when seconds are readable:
h=10 m=9
